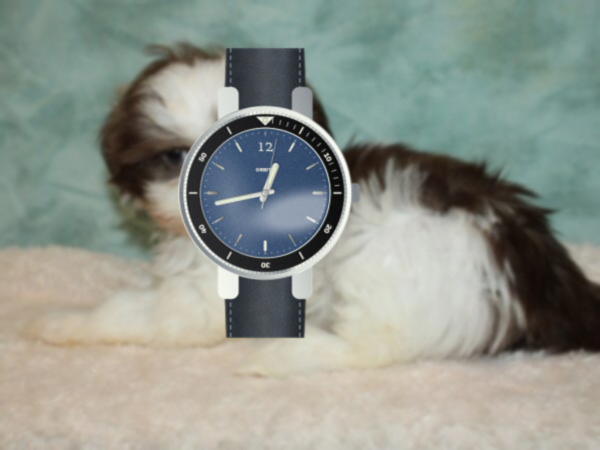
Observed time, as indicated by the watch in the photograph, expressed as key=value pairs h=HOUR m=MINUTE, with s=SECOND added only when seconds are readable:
h=12 m=43 s=2
